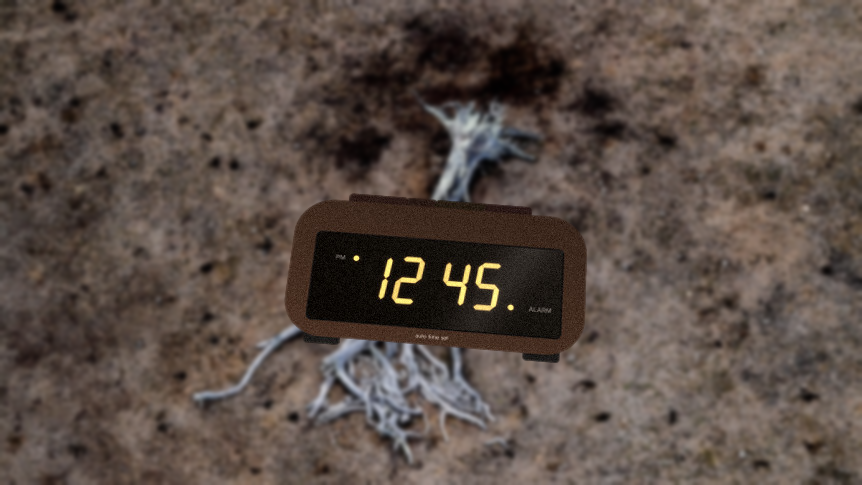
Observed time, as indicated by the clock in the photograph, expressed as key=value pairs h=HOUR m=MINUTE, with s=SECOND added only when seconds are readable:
h=12 m=45
